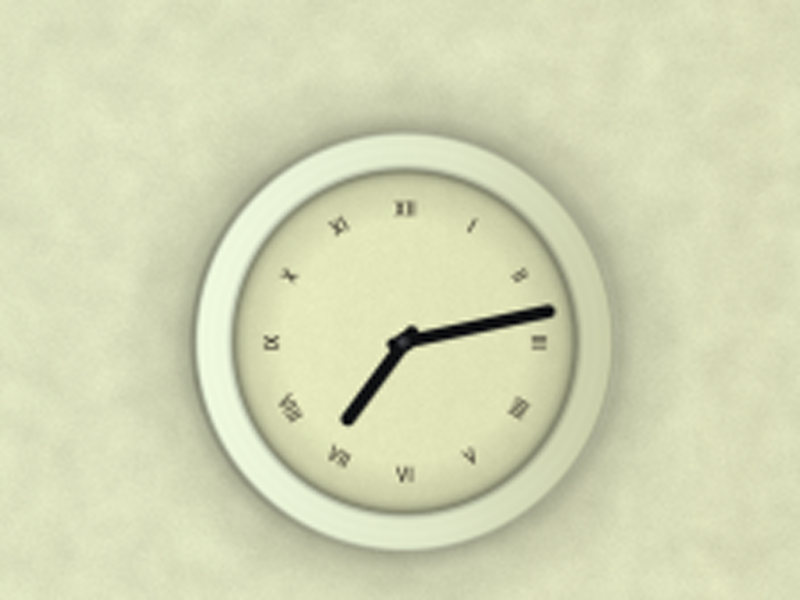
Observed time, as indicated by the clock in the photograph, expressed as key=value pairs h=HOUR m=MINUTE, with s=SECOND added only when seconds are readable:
h=7 m=13
